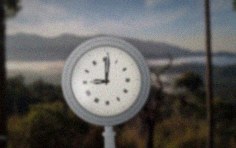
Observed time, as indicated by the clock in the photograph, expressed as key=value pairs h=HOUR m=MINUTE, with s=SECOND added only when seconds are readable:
h=9 m=1
